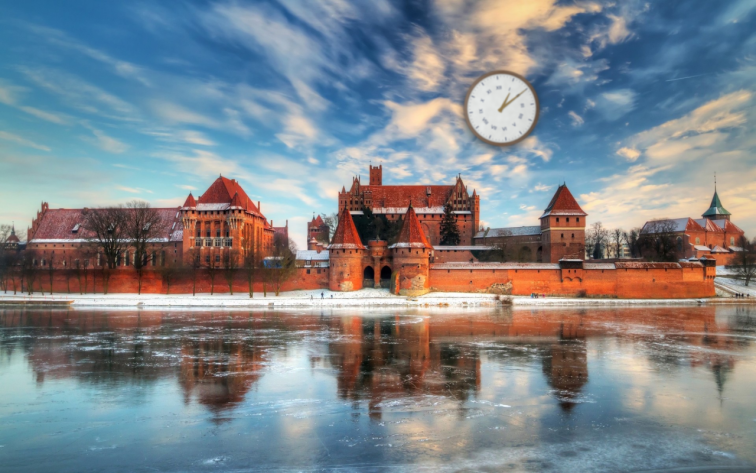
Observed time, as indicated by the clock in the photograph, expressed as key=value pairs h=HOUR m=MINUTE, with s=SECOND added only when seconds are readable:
h=1 m=10
